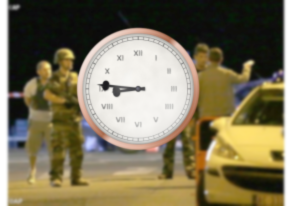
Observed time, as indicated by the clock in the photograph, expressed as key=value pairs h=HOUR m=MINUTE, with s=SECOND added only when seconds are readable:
h=8 m=46
